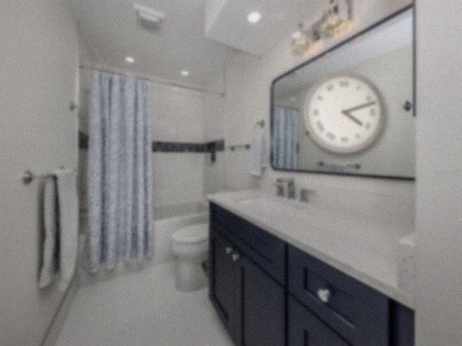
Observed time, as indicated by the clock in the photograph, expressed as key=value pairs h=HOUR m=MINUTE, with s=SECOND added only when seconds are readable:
h=4 m=12
